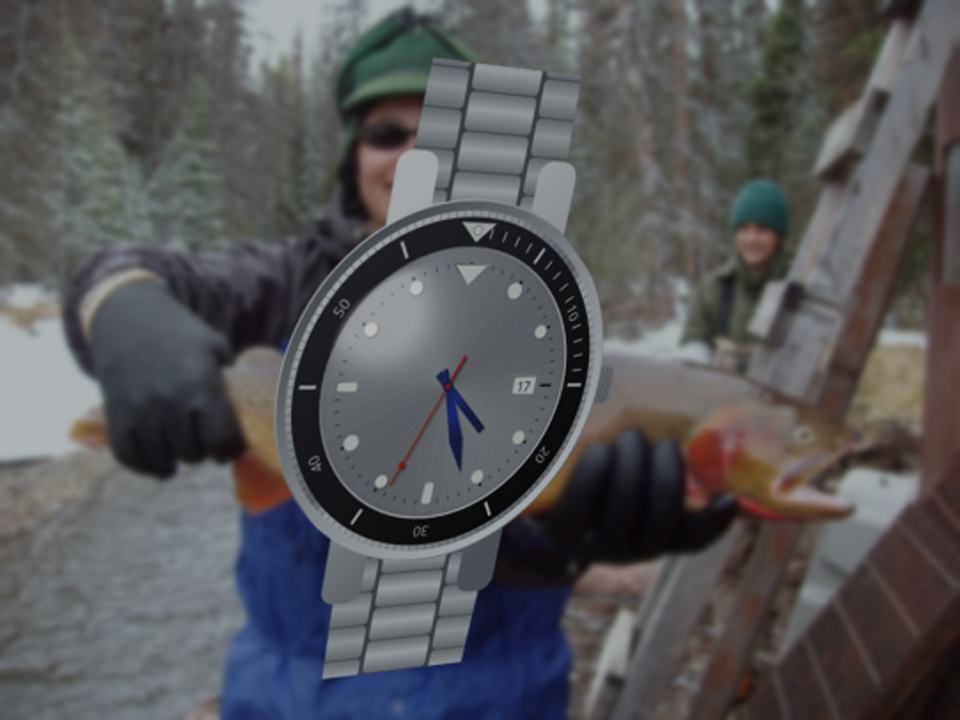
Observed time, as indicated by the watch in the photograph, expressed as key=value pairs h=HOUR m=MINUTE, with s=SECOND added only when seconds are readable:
h=4 m=26 s=34
